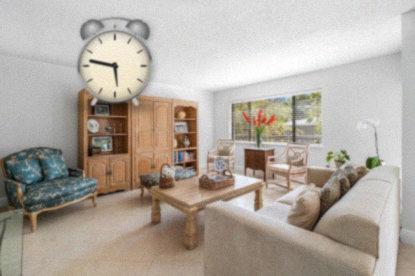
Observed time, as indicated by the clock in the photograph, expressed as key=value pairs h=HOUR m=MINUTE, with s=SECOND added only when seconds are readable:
h=5 m=47
